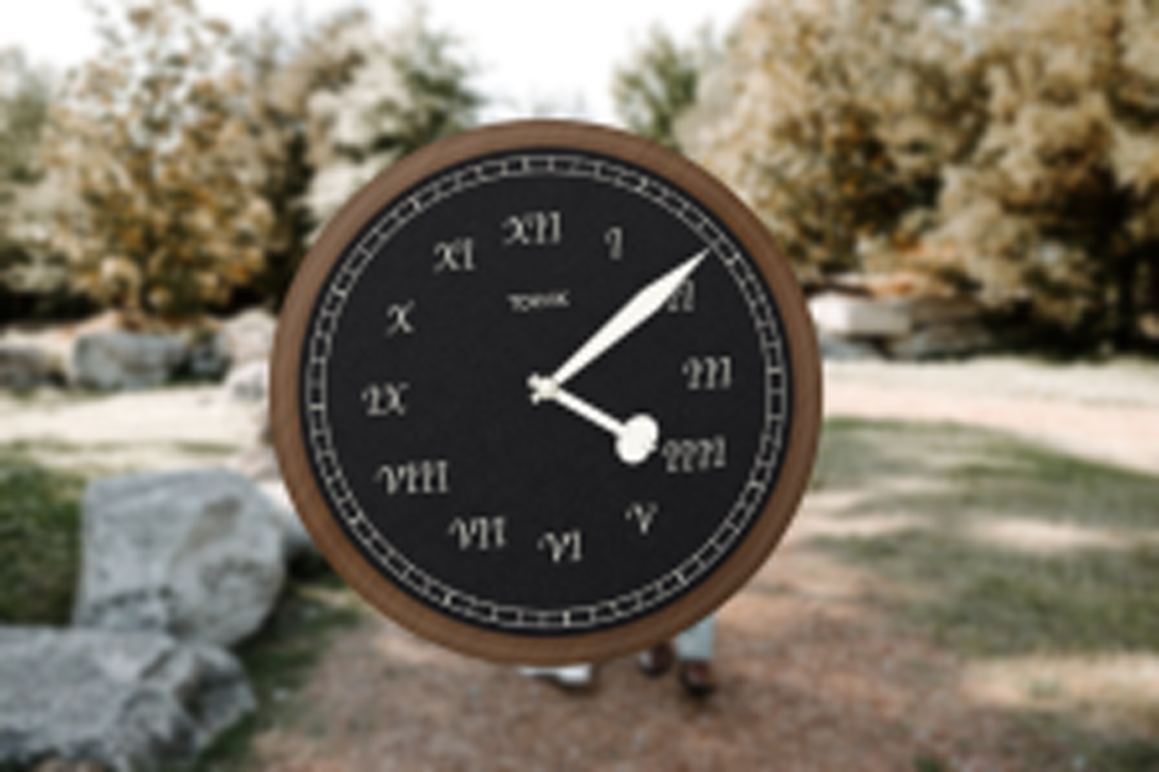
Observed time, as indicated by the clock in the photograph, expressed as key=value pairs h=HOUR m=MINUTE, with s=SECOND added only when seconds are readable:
h=4 m=9
